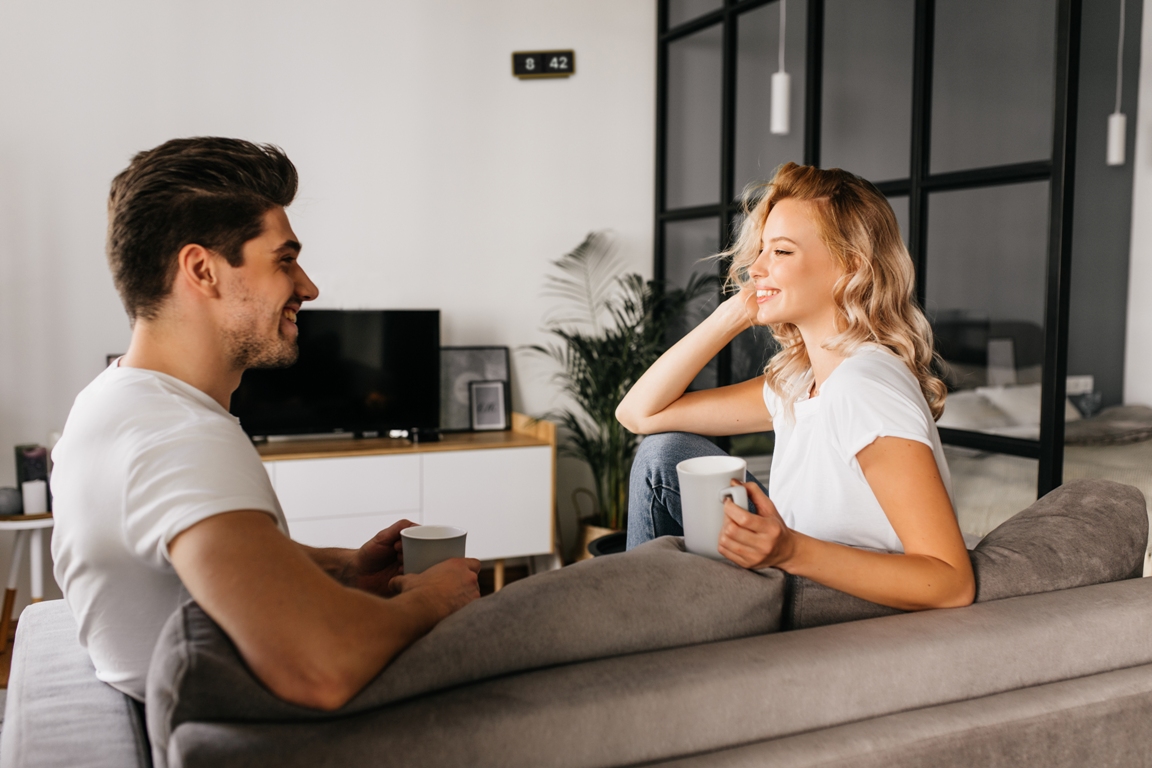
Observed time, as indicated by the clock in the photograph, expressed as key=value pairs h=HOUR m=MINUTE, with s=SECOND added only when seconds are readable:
h=8 m=42
